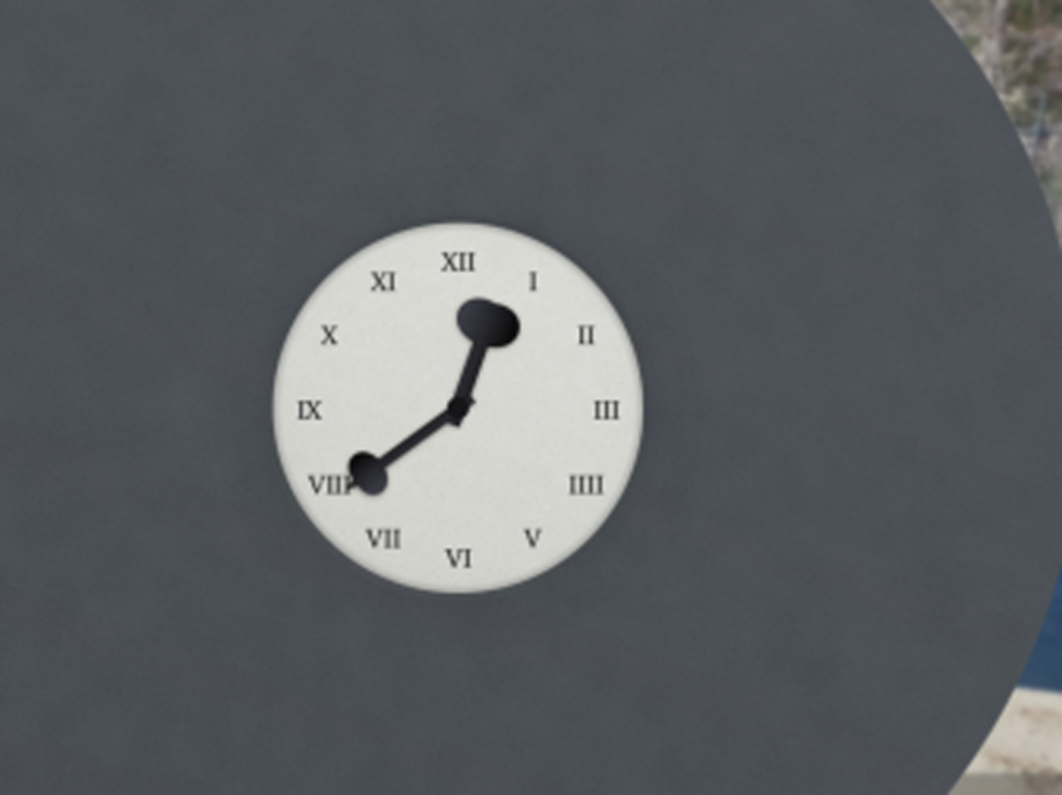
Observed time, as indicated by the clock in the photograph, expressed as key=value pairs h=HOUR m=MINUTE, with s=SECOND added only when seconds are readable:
h=12 m=39
